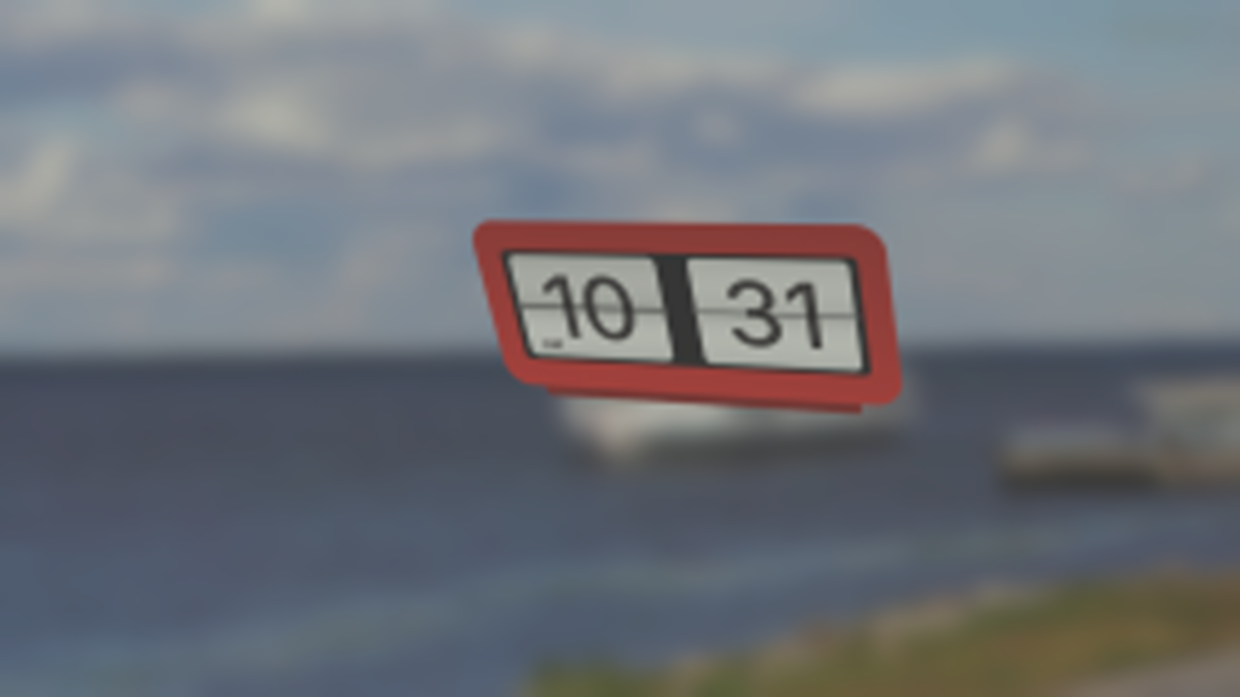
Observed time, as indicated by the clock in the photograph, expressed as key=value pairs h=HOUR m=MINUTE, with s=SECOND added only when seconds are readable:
h=10 m=31
